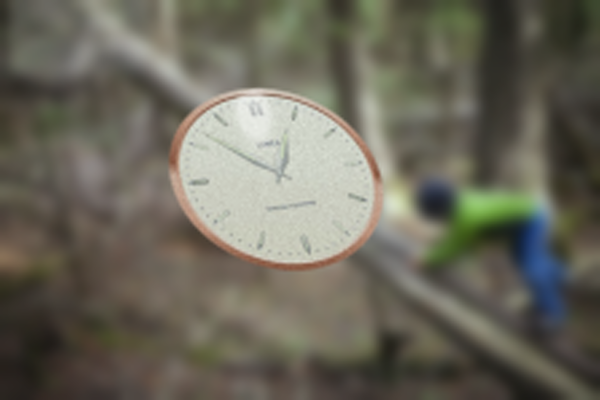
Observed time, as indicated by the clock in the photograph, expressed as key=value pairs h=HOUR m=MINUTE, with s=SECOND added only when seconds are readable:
h=12 m=52
